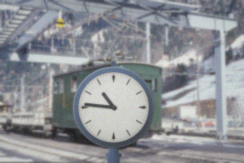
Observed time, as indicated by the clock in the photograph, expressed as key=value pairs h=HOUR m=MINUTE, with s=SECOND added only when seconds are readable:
h=10 m=46
